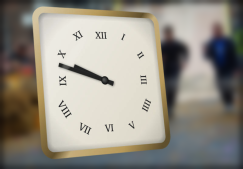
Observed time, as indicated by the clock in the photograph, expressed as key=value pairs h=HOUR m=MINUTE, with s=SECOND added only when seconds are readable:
h=9 m=48
